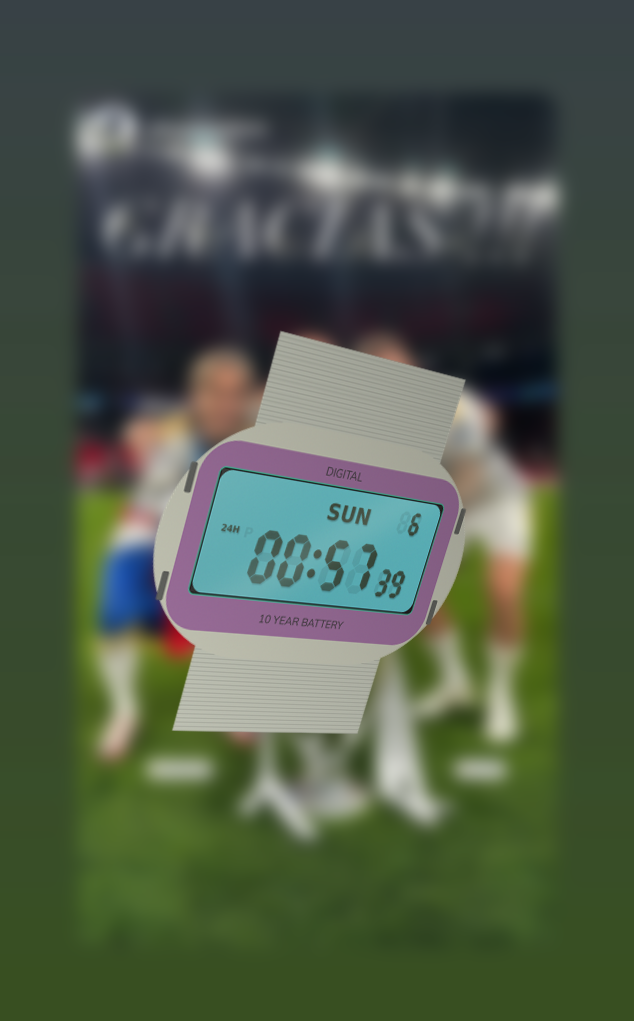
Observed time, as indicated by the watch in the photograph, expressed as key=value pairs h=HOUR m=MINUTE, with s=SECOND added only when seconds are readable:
h=0 m=57 s=39
